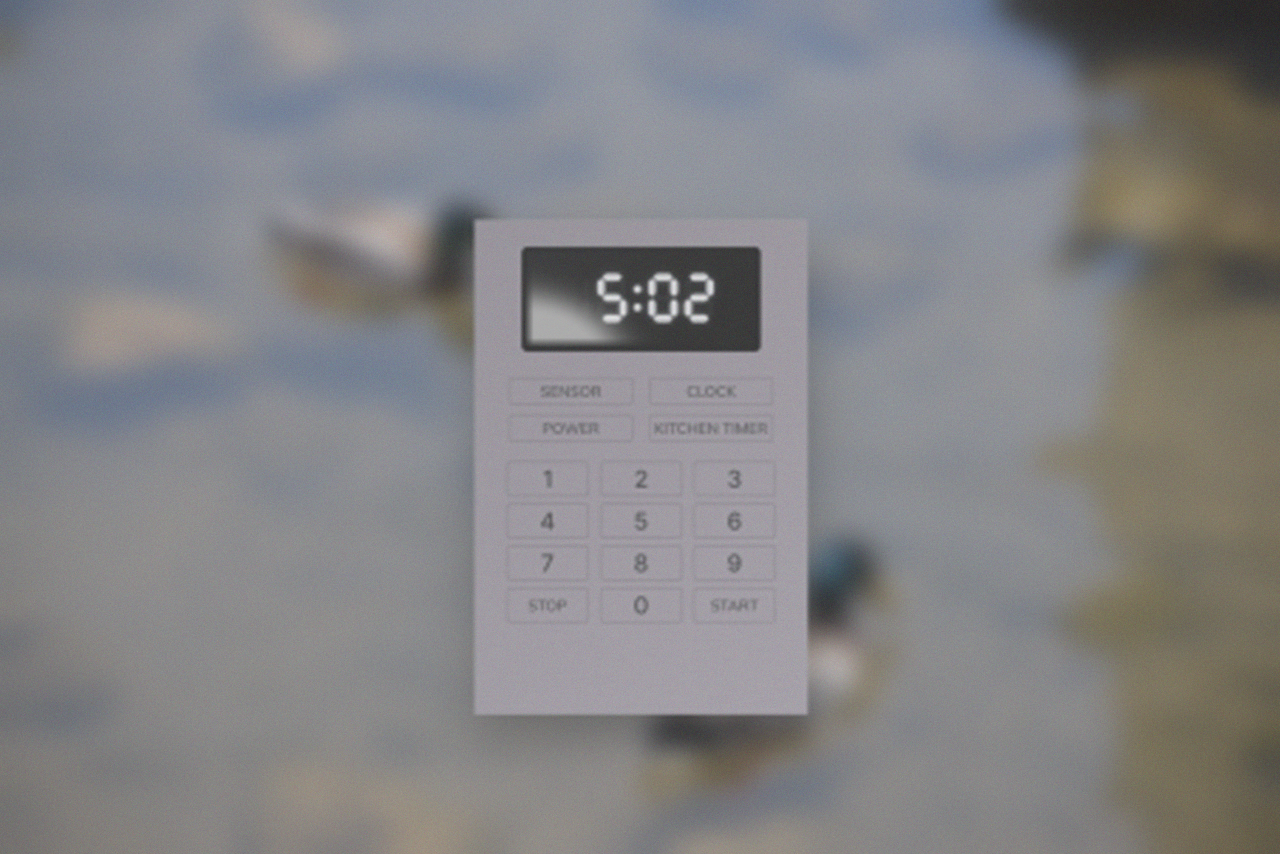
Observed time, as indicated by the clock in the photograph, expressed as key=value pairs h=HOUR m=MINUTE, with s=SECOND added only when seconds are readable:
h=5 m=2
